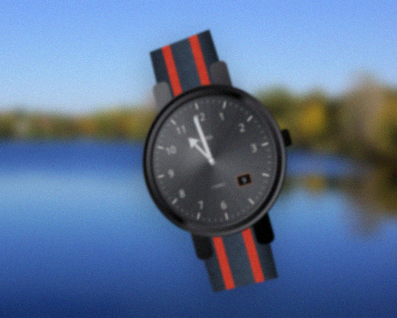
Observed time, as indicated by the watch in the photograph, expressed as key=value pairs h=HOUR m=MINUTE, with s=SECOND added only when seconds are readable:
h=10 m=59
